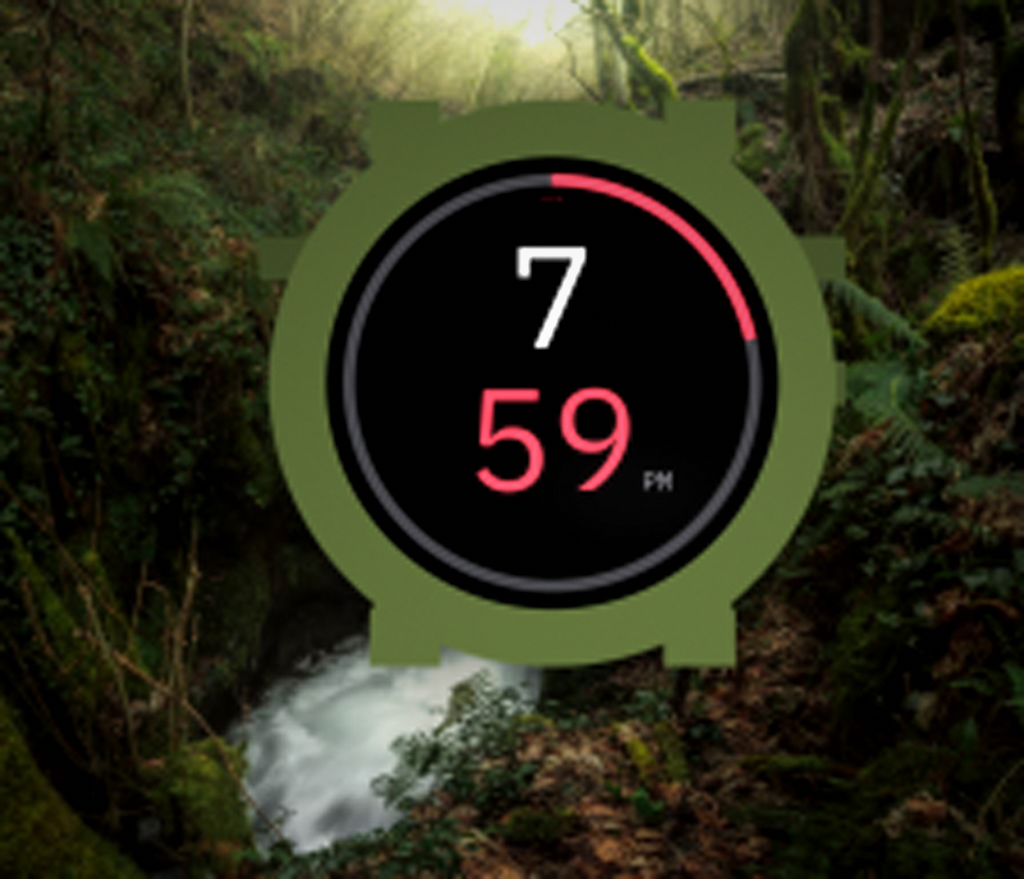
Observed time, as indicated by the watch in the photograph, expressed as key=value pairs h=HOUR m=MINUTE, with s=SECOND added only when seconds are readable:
h=7 m=59
